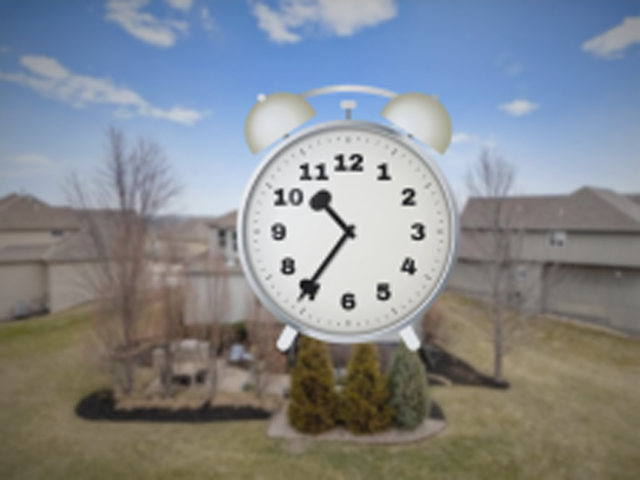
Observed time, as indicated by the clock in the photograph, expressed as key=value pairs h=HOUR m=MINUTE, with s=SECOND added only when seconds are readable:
h=10 m=36
